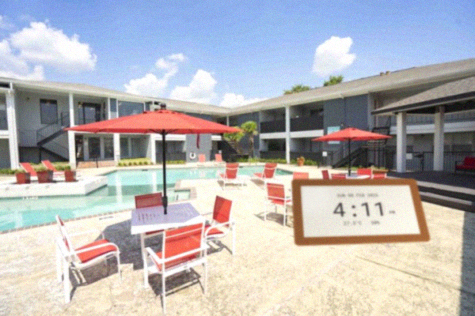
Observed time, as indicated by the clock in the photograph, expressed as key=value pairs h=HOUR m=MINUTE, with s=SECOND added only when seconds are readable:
h=4 m=11
